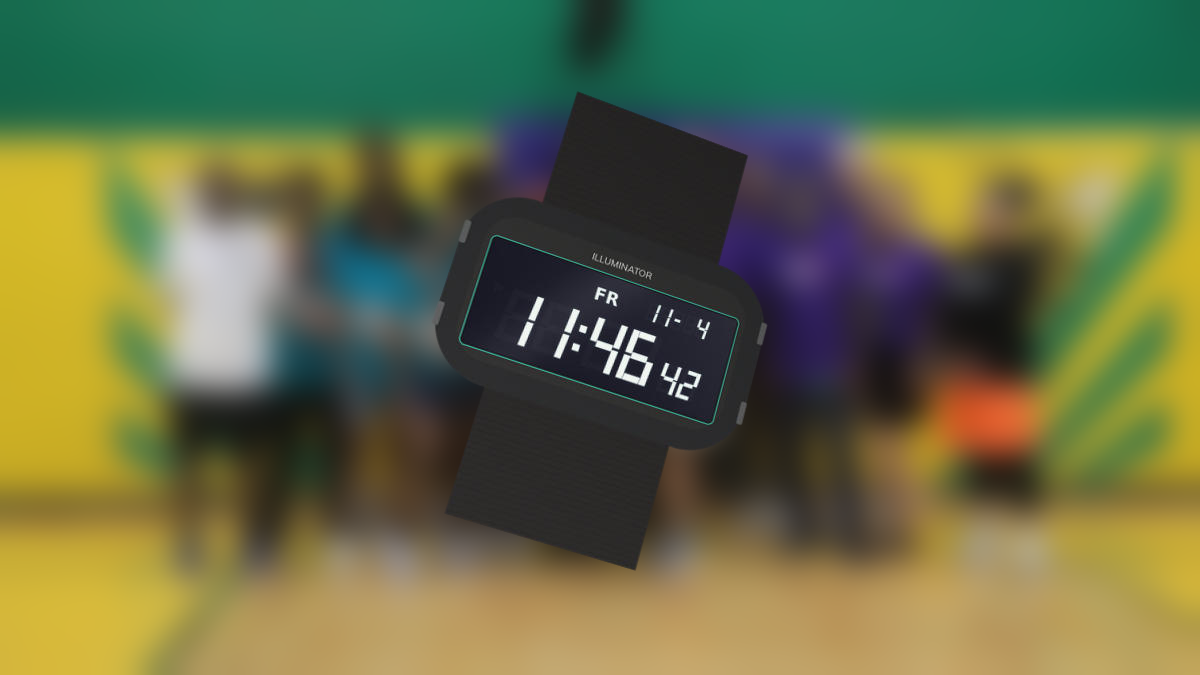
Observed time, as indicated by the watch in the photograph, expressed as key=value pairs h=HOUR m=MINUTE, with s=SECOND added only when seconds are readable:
h=11 m=46 s=42
